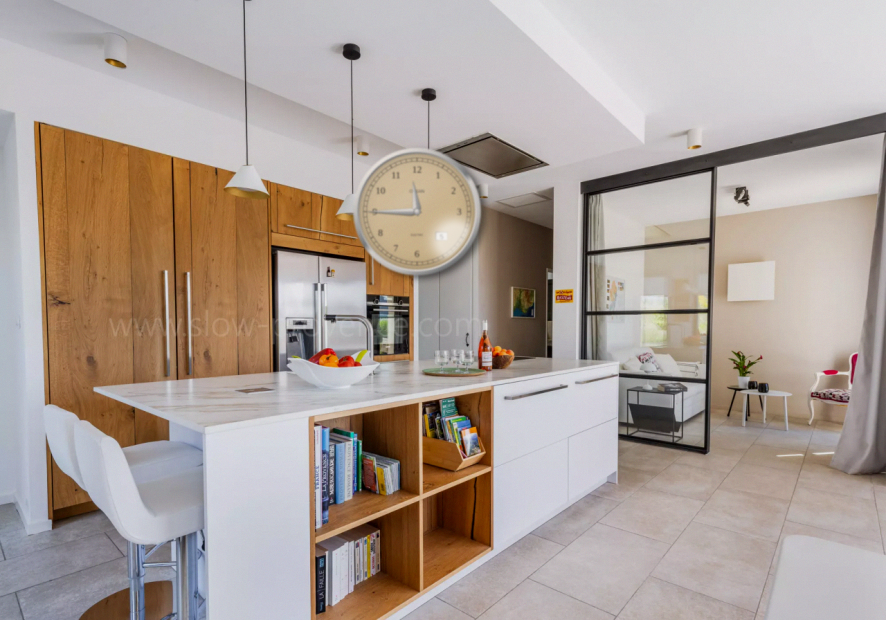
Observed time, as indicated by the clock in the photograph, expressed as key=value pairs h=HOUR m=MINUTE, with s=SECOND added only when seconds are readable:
h=11 m=45
